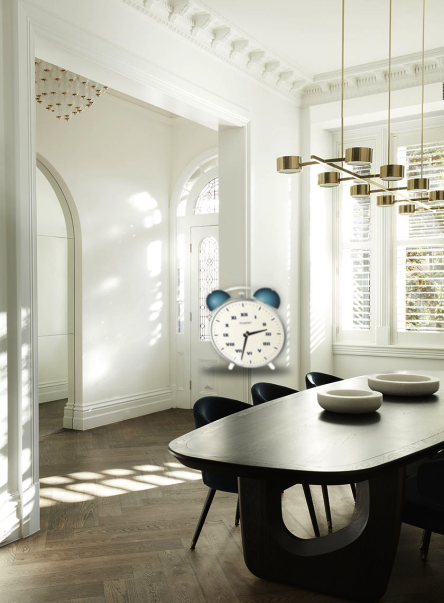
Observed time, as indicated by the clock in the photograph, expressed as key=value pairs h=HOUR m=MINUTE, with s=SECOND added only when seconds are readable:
h=2 m=33
